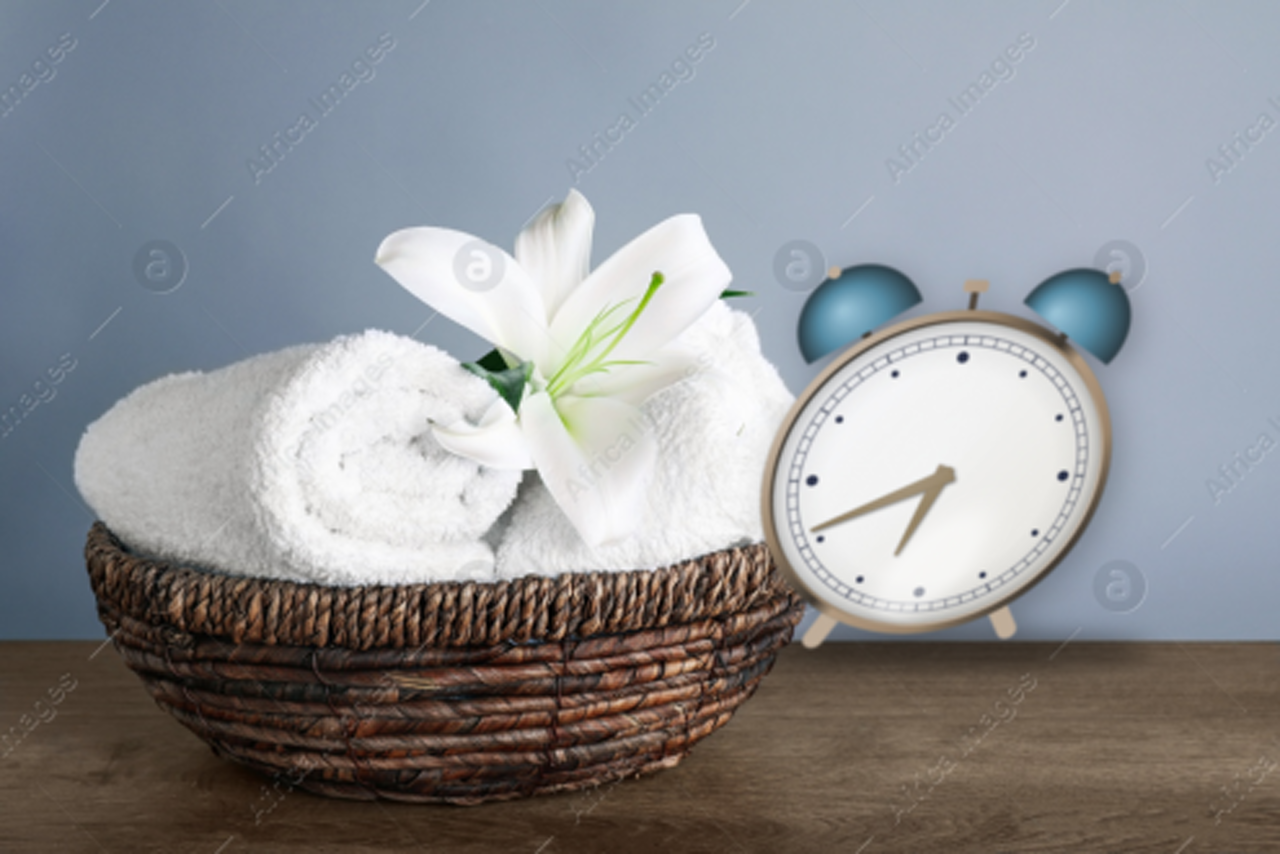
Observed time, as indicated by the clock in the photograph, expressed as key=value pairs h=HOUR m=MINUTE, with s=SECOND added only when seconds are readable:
h=6 m=41
